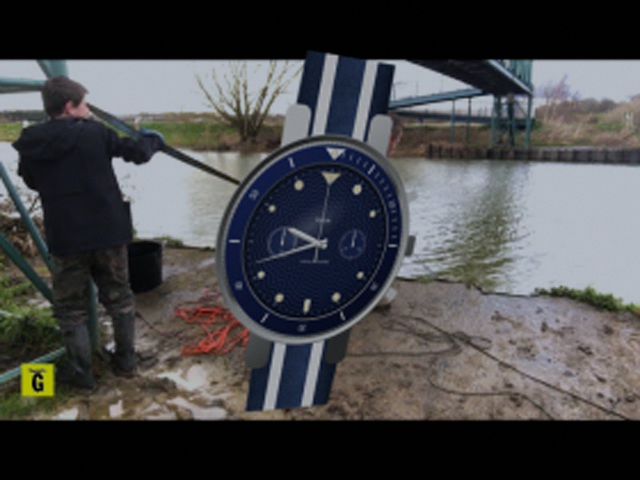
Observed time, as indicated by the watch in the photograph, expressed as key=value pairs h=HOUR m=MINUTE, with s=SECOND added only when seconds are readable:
h=9 m=42
